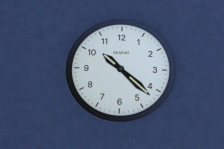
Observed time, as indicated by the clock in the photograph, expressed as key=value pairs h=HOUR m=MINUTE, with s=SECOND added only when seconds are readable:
h=10 m=22
